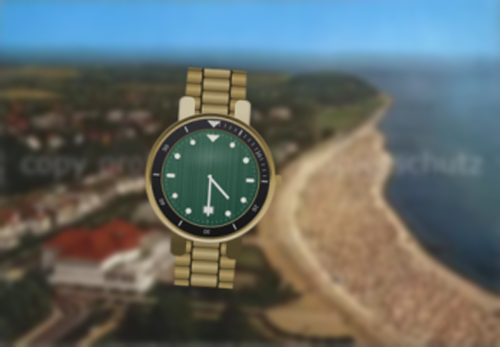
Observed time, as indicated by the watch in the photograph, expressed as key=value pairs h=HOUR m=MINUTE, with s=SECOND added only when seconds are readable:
h=4 m=30
